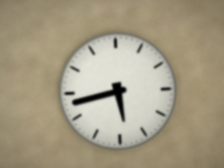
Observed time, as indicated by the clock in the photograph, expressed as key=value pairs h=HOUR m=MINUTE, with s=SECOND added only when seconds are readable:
h=5 m=43
